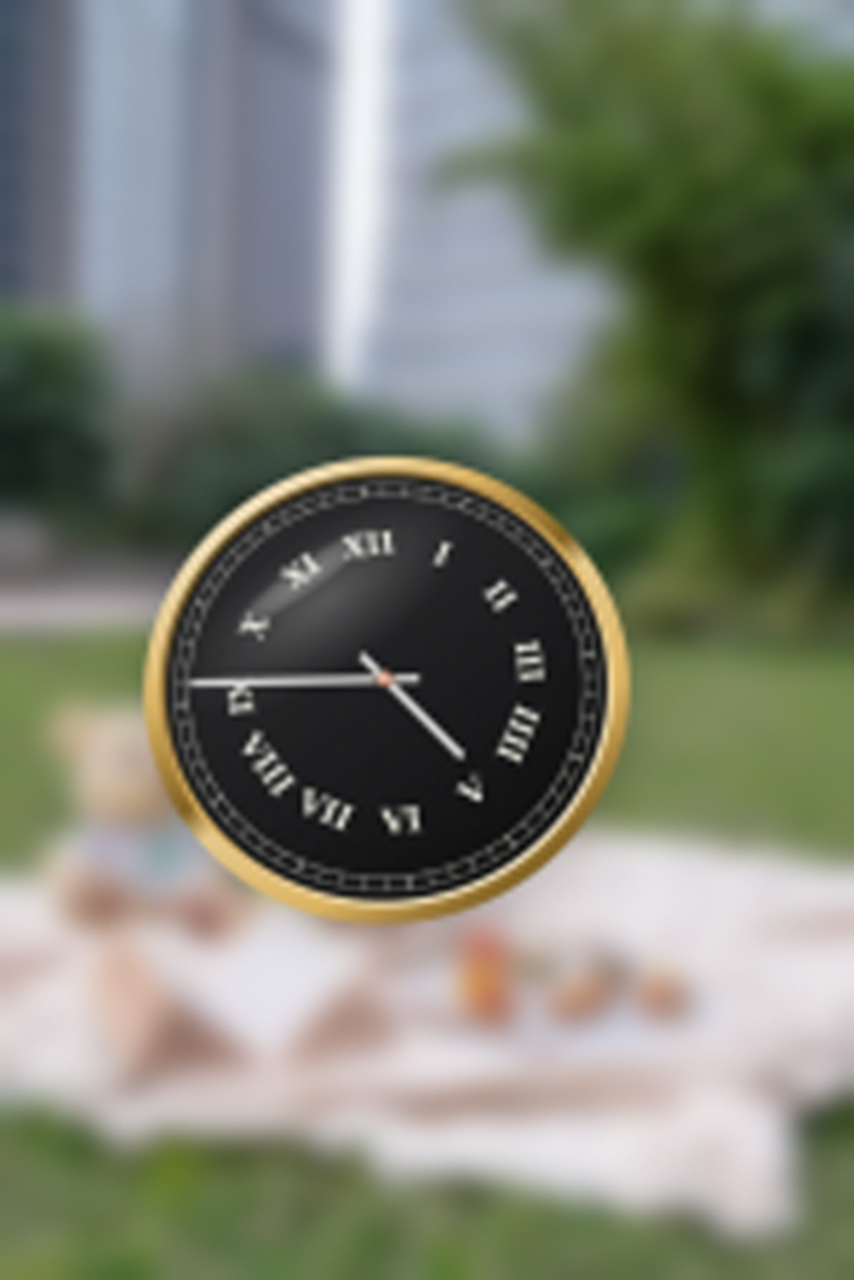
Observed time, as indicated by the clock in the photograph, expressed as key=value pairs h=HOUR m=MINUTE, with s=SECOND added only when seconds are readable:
h=4 m=46
